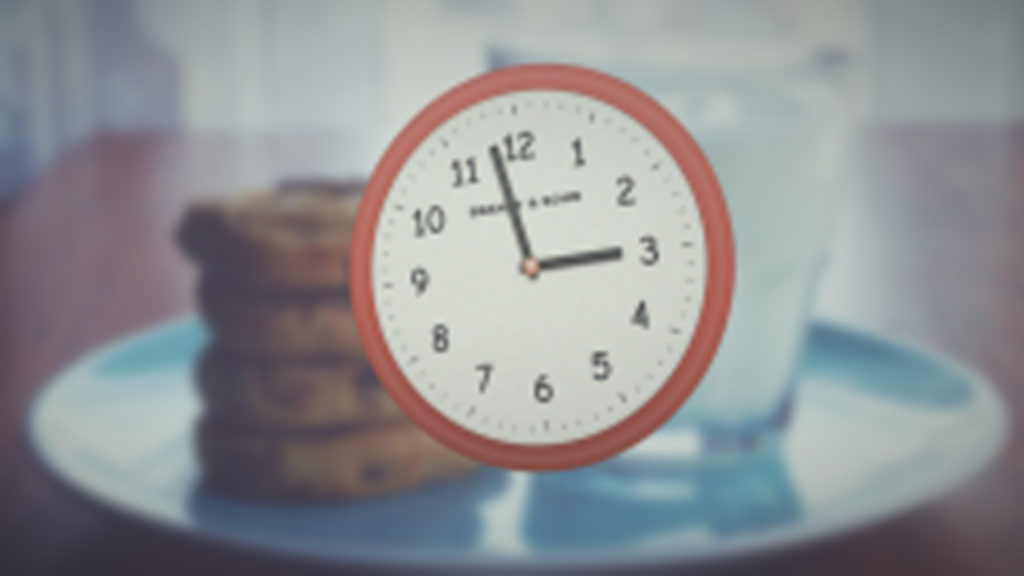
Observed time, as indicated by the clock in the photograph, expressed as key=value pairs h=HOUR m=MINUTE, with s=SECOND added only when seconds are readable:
h=2 m=58
